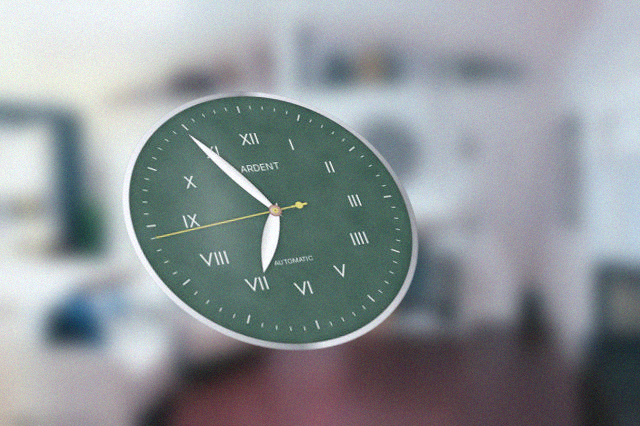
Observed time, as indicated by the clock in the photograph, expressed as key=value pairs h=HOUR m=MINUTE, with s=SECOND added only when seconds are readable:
h=6 m=54 s=44
